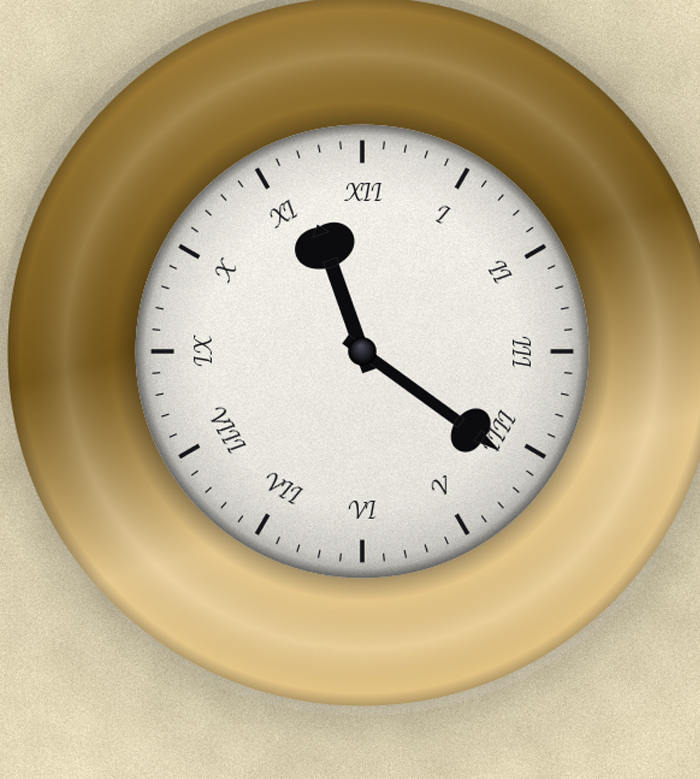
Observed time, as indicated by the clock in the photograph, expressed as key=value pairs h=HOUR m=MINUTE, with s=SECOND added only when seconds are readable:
h=11 m=21
